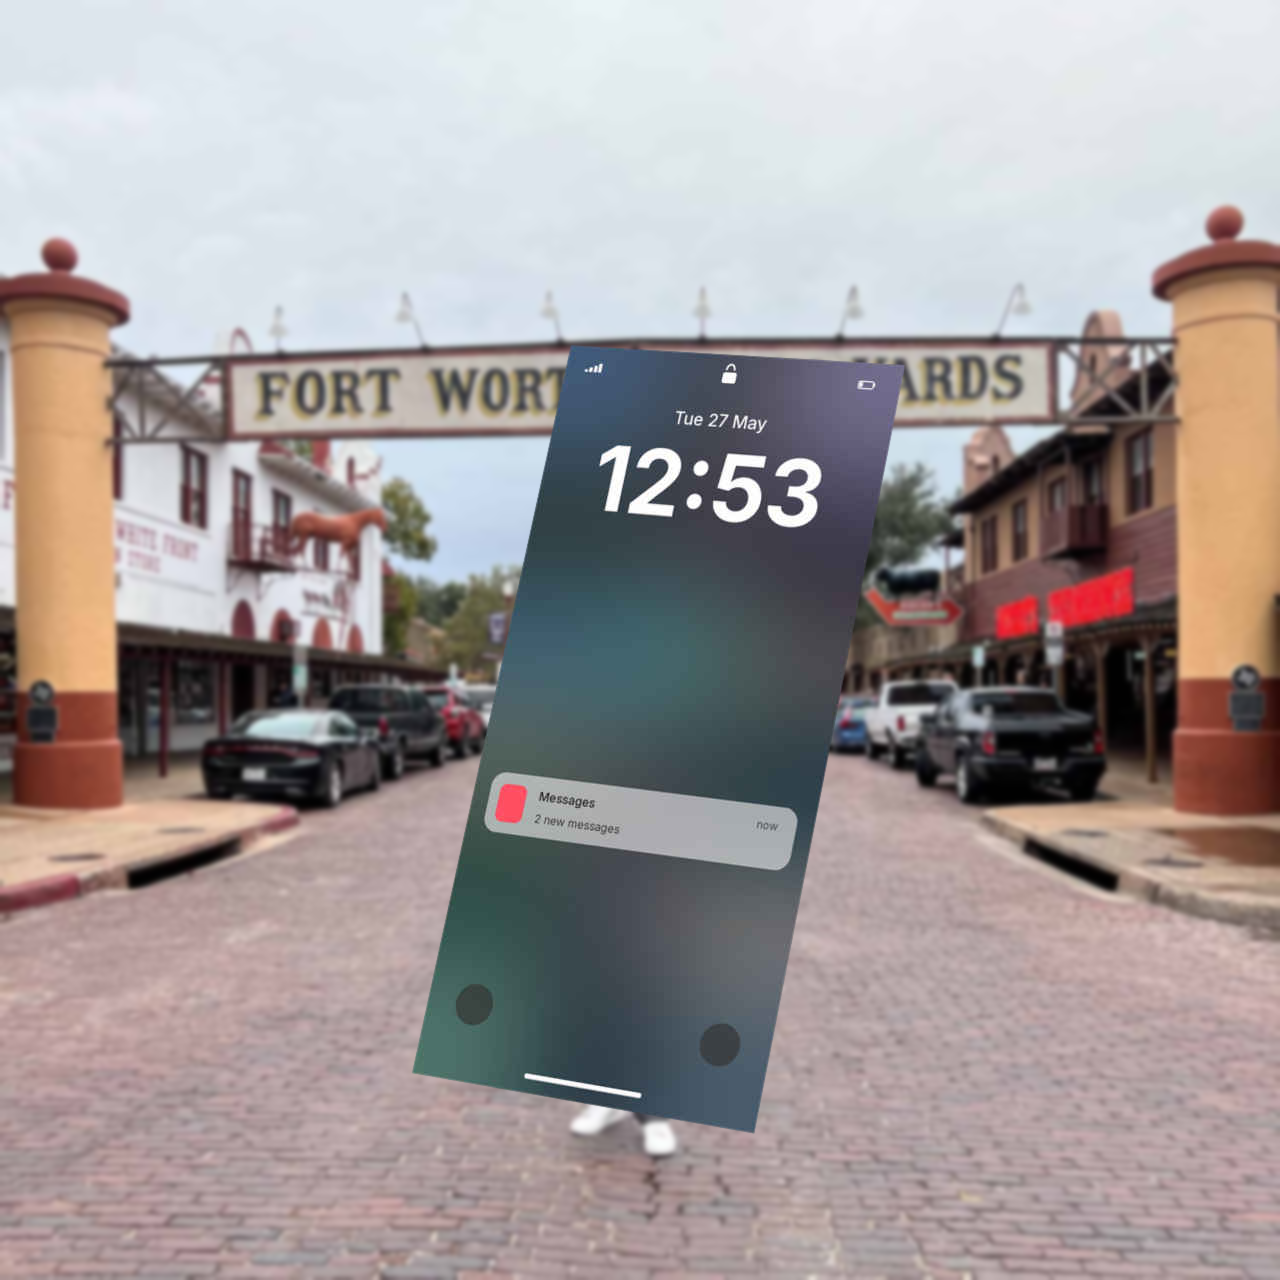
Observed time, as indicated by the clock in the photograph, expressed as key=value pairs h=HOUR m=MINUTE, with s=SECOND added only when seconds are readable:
h=12 m=53
